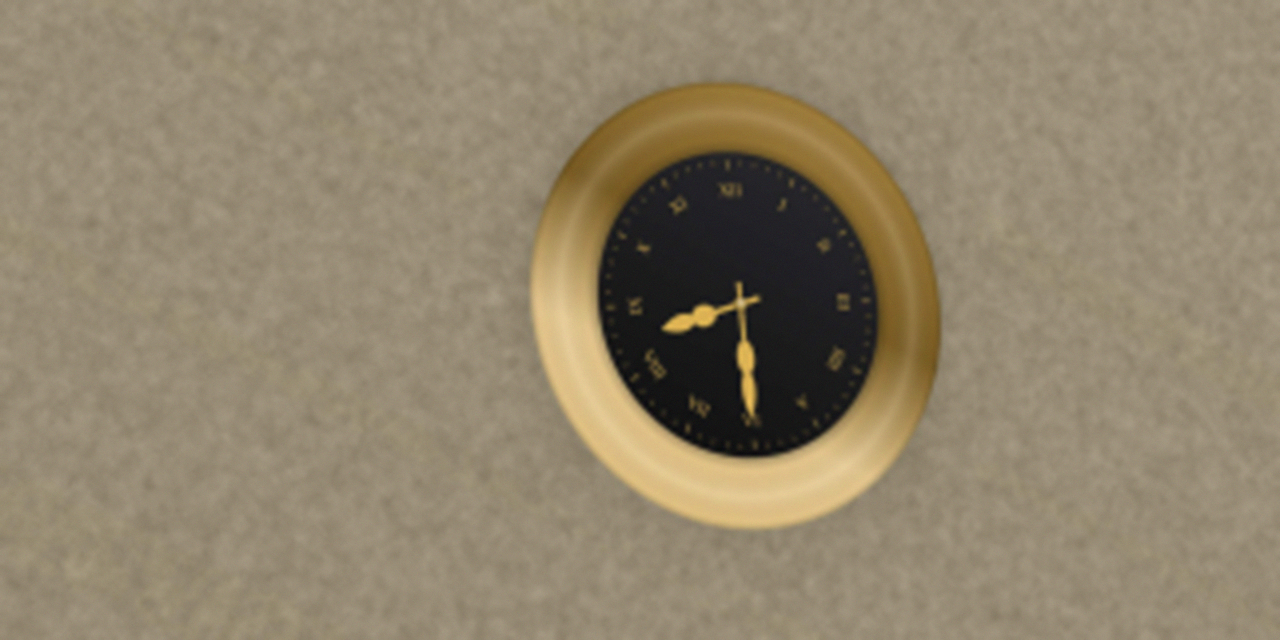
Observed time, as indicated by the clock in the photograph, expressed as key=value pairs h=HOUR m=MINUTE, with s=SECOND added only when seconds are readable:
h=8 m=30
